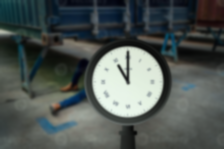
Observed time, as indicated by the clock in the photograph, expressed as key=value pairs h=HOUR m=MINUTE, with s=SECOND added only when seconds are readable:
h=11 m=0
